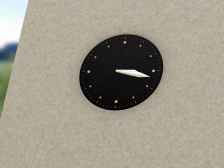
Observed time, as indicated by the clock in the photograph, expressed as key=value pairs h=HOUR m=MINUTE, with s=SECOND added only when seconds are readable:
h=3 m=17
